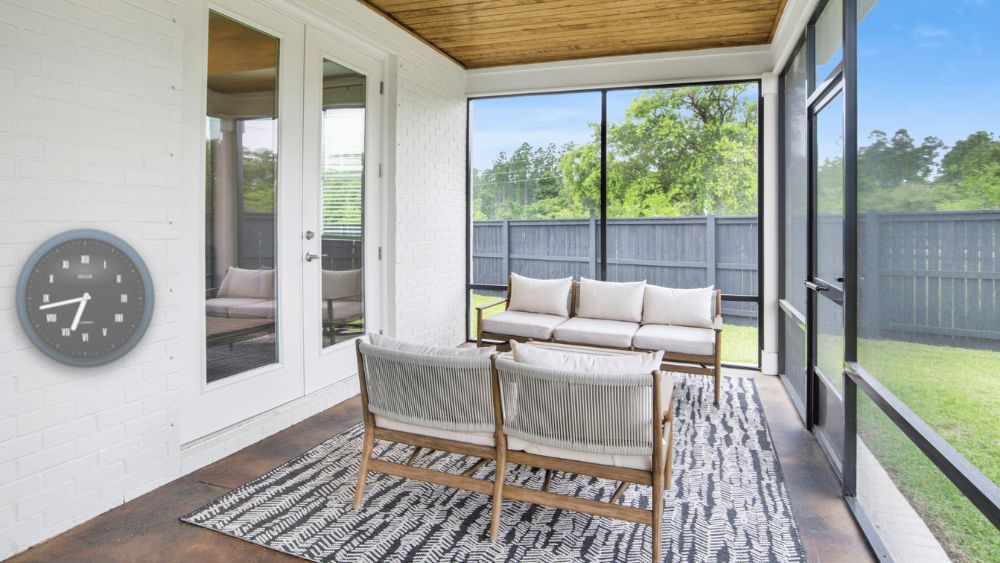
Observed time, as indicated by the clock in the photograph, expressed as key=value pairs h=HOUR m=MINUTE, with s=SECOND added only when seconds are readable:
h=6 m=43
